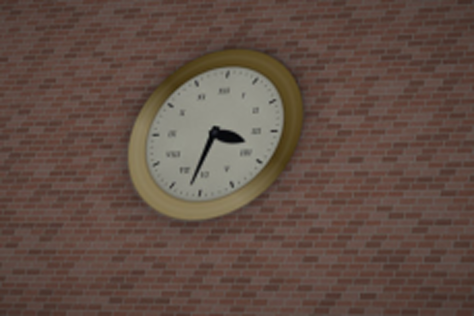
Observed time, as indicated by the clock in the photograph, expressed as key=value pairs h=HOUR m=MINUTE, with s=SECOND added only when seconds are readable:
h=3 m=32
